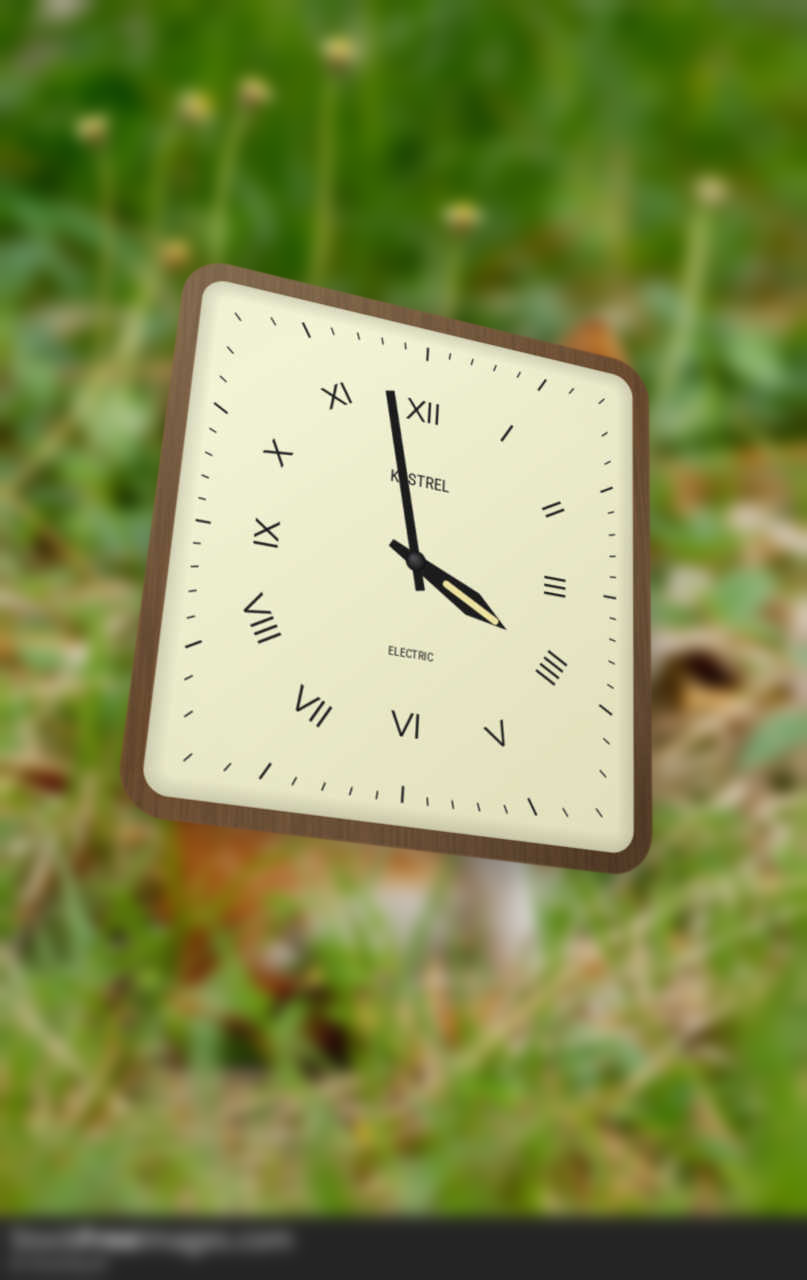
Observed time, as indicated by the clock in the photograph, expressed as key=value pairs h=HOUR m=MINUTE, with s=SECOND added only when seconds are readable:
h=3 m=58
